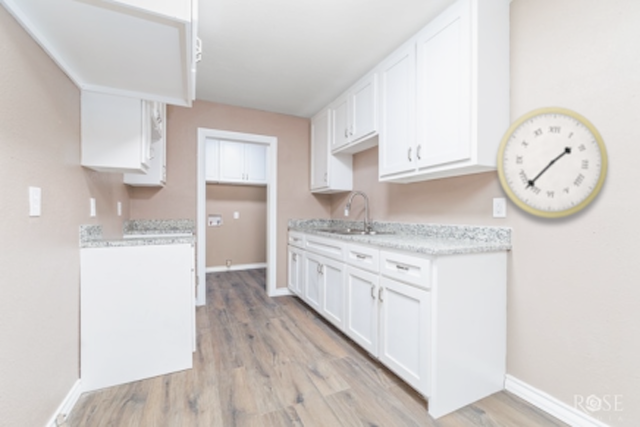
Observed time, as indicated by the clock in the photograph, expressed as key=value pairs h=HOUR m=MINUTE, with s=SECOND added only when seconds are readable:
h=1 m=37
